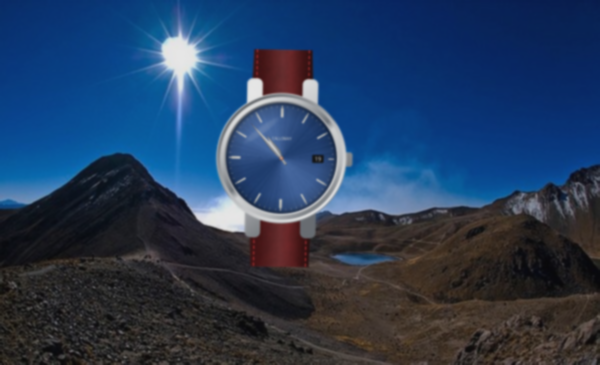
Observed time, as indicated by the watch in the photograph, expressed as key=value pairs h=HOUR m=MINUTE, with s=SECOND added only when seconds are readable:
h=10 m=53
